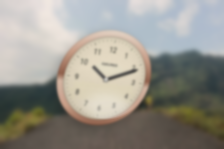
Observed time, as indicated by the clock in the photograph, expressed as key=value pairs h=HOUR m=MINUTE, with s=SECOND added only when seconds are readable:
h=10 m=11
